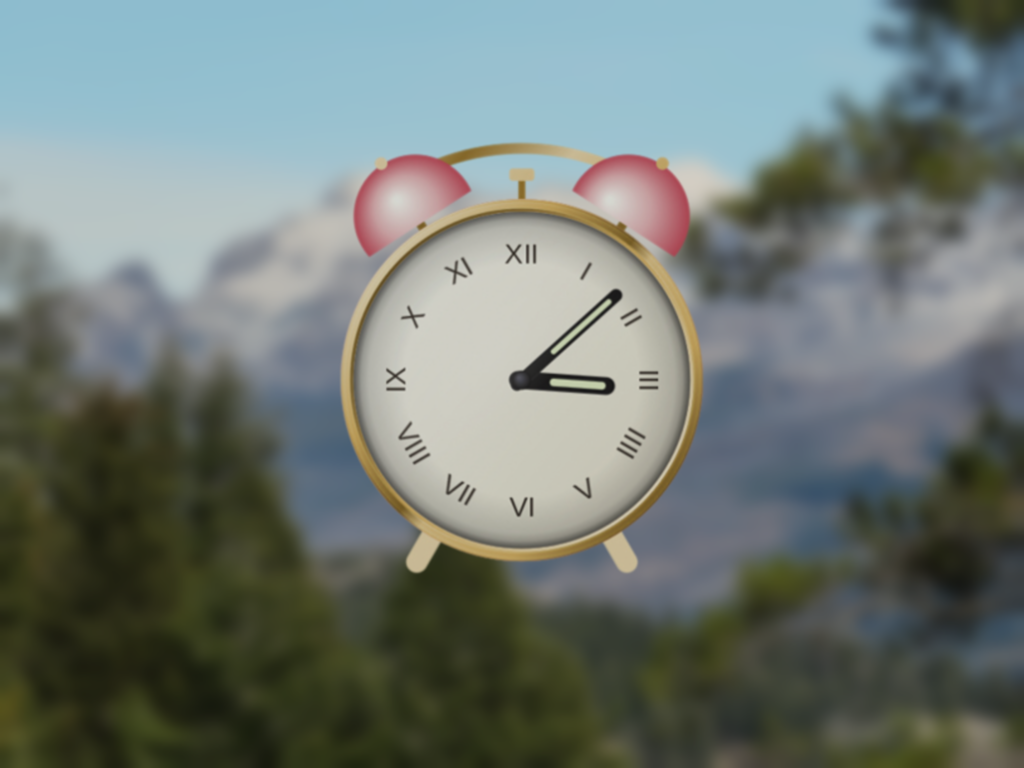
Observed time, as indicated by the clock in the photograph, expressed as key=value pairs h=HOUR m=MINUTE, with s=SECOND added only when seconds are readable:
h=3 m=8
